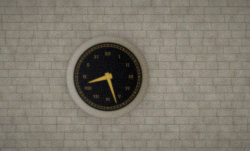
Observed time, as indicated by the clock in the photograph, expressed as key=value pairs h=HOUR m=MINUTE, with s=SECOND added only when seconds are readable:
h=8 m=27
